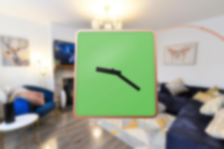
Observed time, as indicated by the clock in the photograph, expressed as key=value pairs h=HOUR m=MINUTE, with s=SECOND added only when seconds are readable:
h=9 m=21
